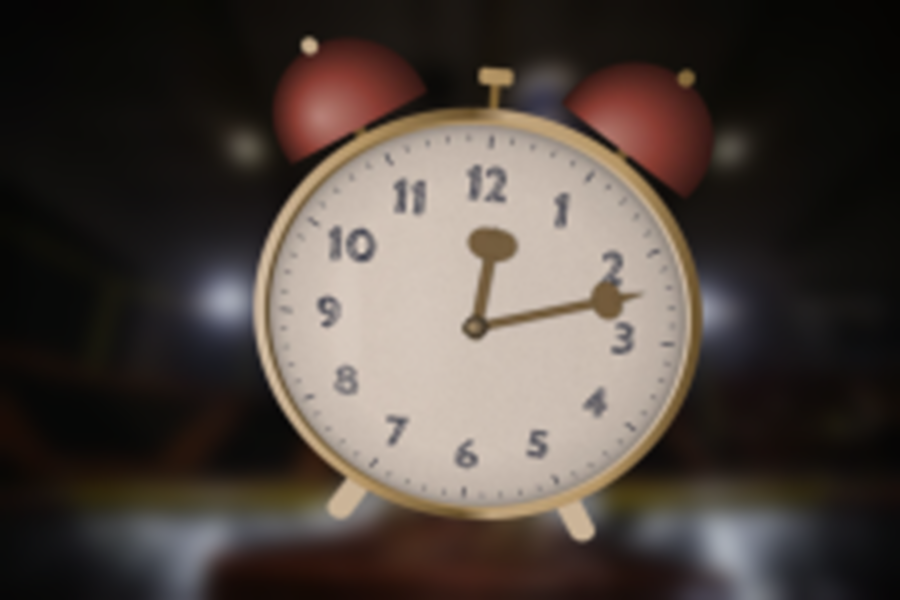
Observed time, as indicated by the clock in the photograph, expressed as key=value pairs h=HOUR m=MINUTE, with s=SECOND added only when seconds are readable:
h=12 m=12
